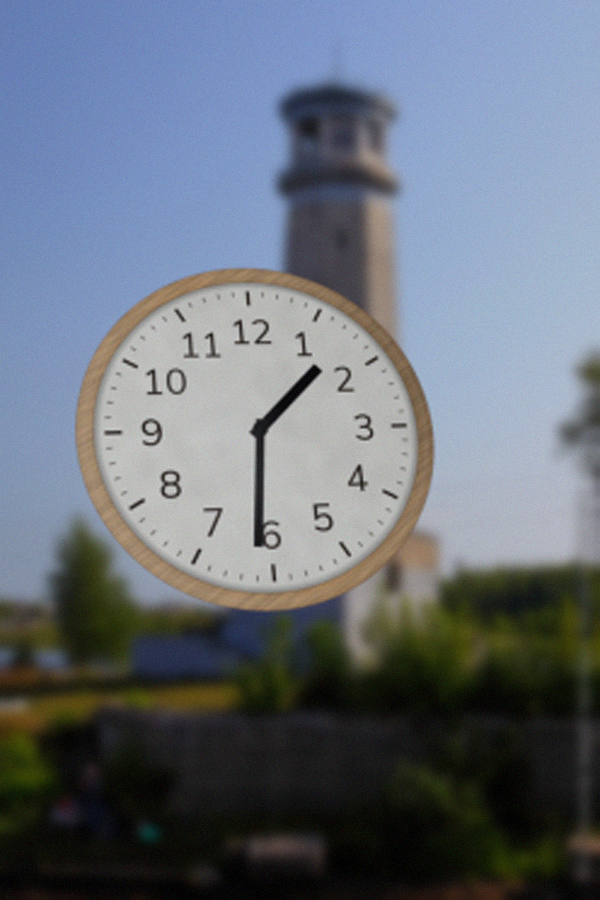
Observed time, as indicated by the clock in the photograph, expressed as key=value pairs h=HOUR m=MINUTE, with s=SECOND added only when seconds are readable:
h=1 m=31
